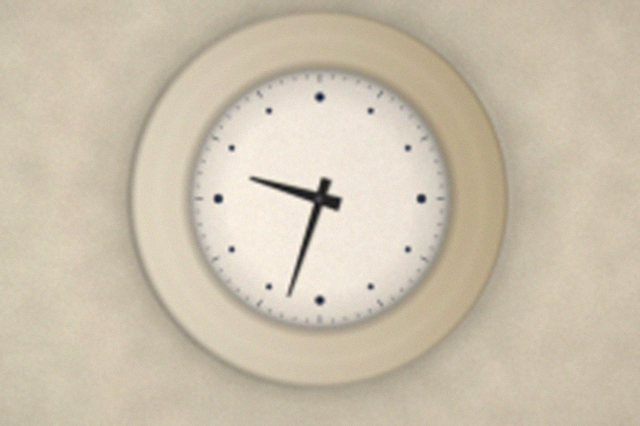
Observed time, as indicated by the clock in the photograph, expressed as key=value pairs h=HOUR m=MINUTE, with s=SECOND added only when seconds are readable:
h=9 m=33
